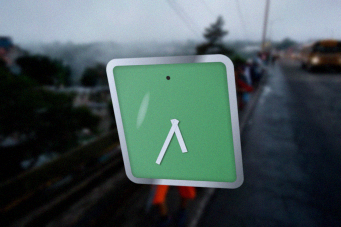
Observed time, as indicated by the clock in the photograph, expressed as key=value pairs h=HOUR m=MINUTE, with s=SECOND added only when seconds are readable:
h=5 m=35
